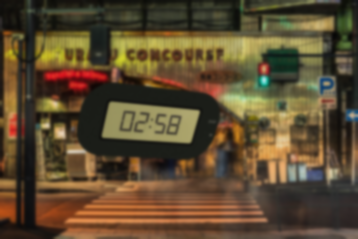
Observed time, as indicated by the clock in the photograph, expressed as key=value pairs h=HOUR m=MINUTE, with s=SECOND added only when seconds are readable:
h=2 m=58
